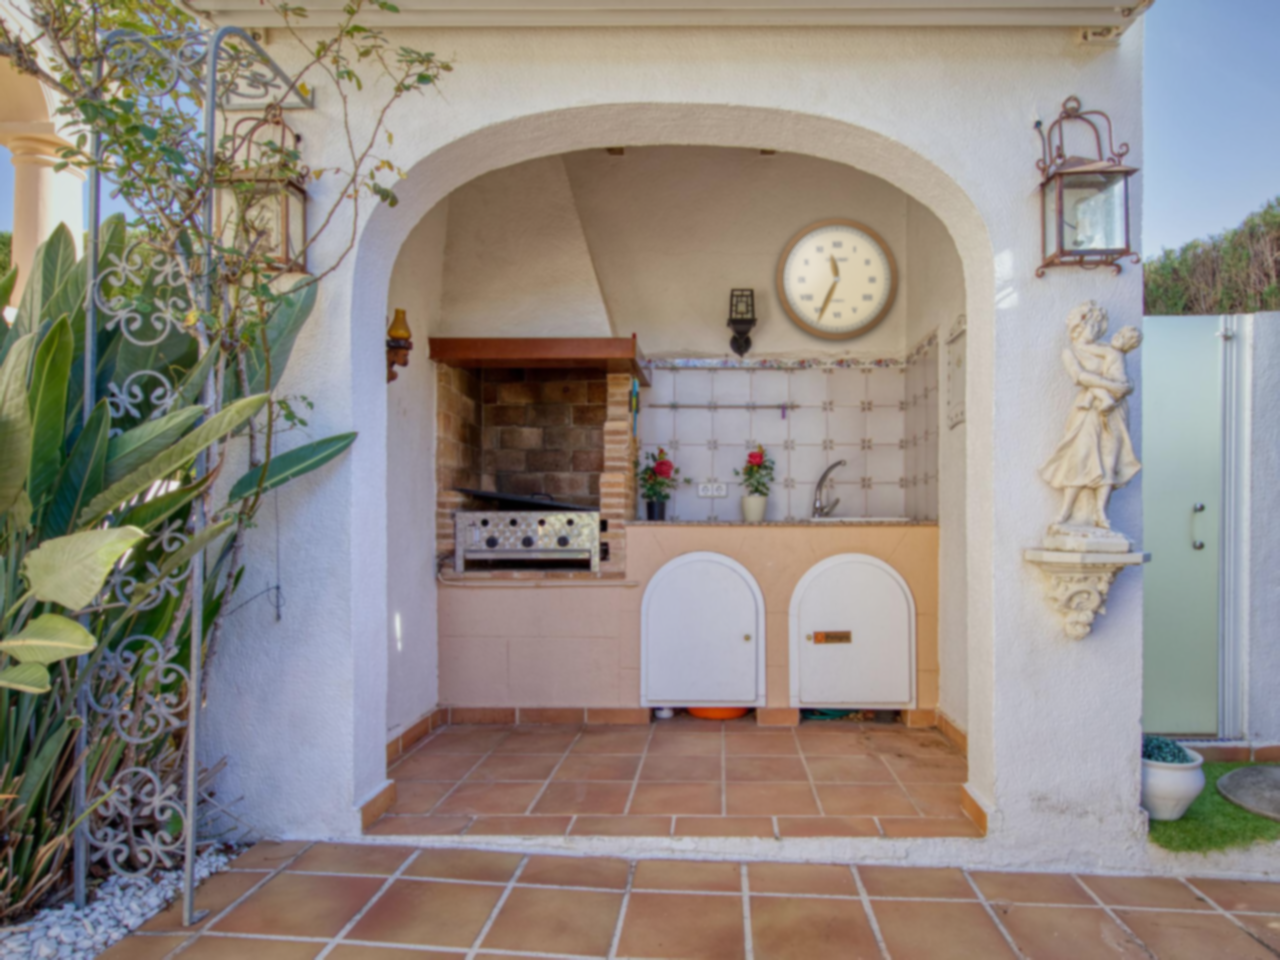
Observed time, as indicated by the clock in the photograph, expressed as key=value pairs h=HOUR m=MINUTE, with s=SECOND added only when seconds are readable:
h=11 m=34
